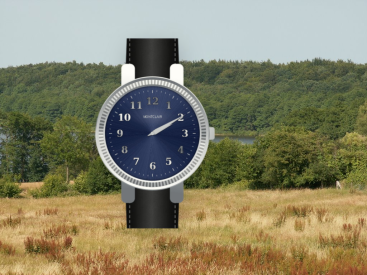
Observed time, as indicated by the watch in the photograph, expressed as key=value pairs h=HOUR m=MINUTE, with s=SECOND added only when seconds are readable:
h=2 m=10
